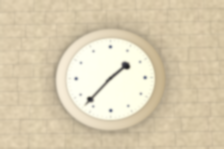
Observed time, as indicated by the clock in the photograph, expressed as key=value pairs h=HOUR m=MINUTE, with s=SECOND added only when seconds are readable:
h=1 m=37
